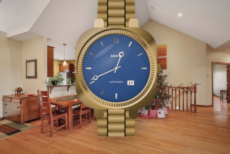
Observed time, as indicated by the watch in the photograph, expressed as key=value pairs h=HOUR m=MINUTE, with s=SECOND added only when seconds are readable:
h=12 m=41
